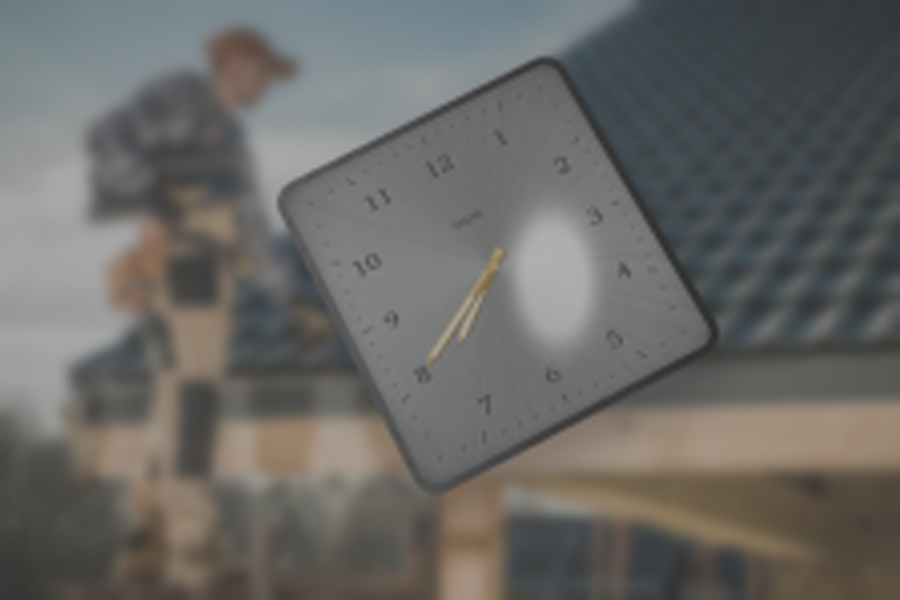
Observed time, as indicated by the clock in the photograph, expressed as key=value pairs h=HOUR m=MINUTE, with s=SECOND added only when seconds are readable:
h=7 m=40
